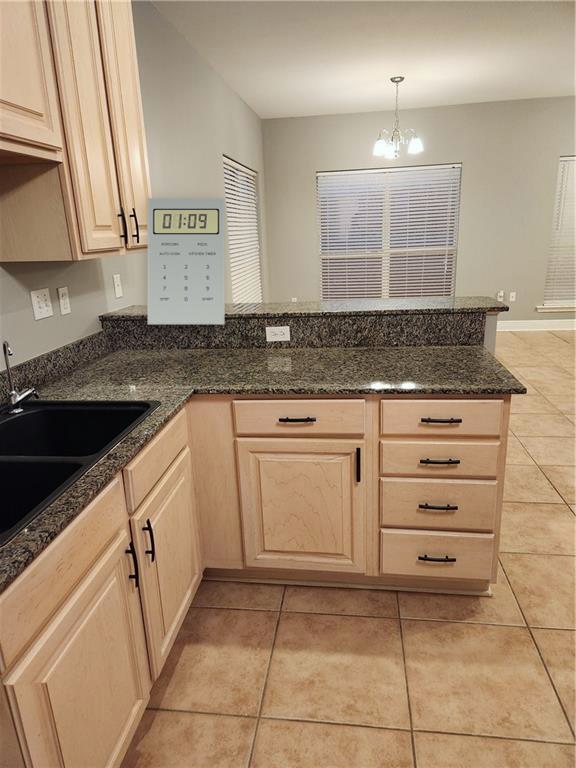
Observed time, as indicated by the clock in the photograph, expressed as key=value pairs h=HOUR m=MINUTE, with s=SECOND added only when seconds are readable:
h=1 m=9
